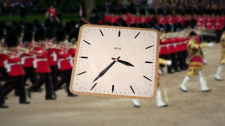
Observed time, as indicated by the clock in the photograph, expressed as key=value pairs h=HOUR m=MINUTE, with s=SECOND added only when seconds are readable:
h=3 m=36
